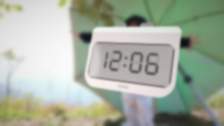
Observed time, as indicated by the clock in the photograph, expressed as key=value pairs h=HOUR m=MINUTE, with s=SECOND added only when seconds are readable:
h=12 m=6
